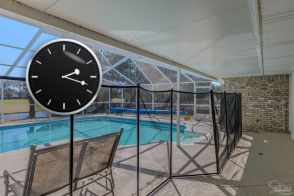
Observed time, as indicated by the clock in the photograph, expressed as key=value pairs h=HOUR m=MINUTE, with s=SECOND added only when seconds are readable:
h=2 m=18
